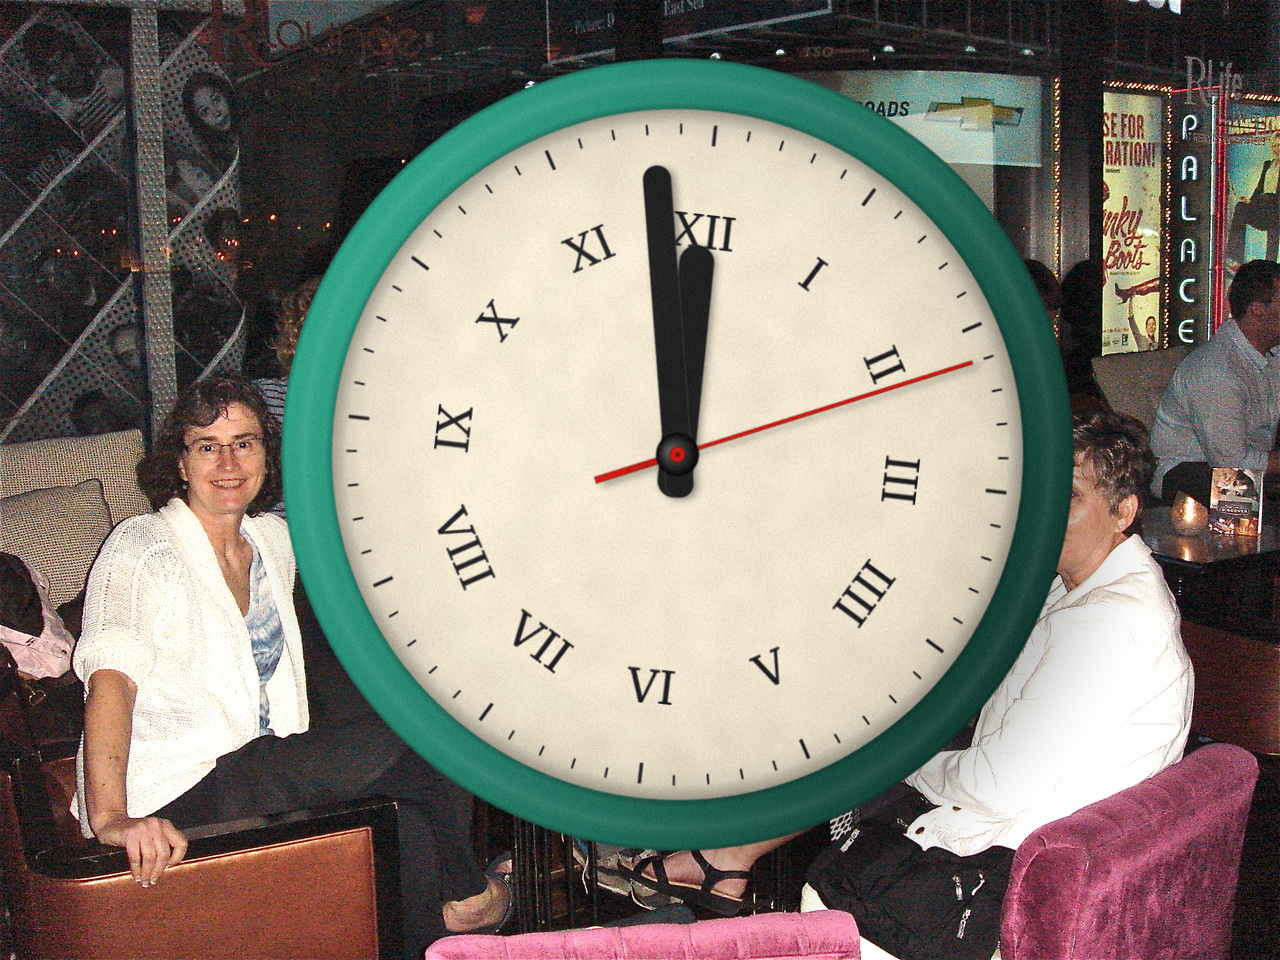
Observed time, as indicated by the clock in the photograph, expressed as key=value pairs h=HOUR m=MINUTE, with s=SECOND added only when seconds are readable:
h=11 m=58 s=11
